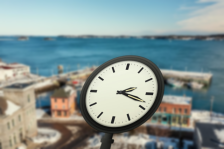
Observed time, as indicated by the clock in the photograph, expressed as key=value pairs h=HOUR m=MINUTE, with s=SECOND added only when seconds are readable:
h=2 m=18
